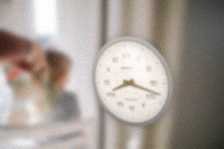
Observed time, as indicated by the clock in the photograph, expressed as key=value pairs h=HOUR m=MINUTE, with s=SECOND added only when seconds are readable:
h=8 m=18
